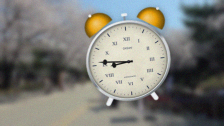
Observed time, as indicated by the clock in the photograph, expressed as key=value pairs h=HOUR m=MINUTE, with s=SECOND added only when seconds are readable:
h=8 m=46
